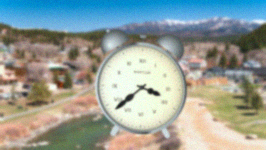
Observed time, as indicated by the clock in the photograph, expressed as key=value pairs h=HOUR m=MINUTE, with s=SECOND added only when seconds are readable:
h=3 m=38
